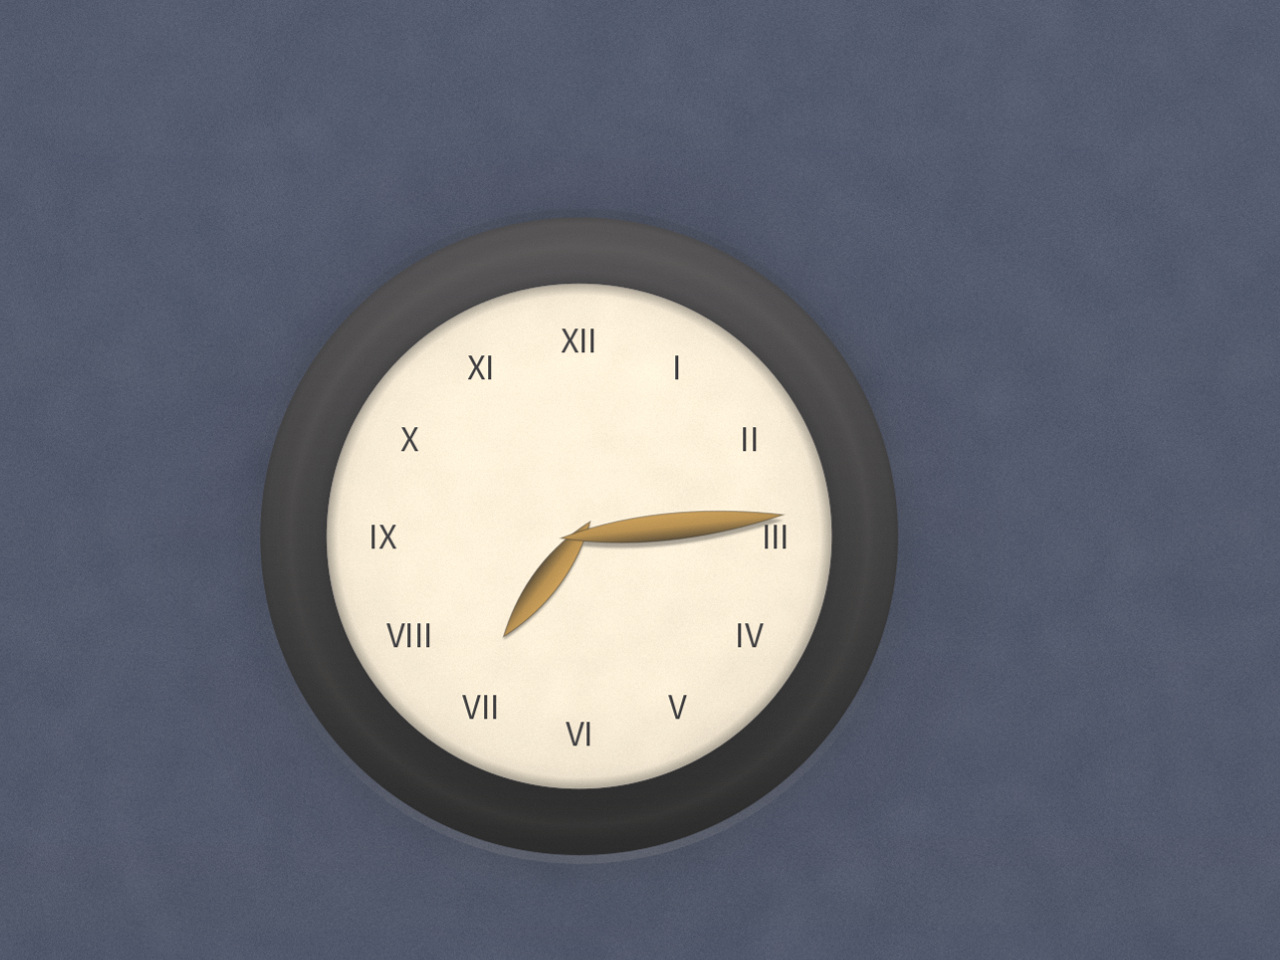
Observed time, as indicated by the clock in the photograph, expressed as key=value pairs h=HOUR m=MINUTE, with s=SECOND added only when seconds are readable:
h=7 m=14
